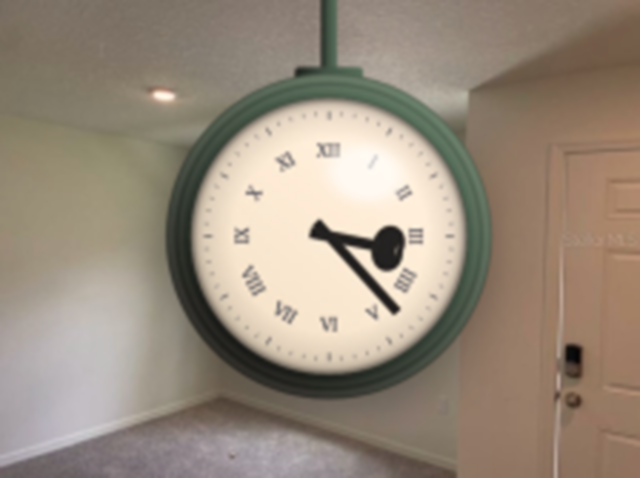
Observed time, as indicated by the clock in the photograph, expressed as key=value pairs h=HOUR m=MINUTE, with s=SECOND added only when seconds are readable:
h=3 m=23
